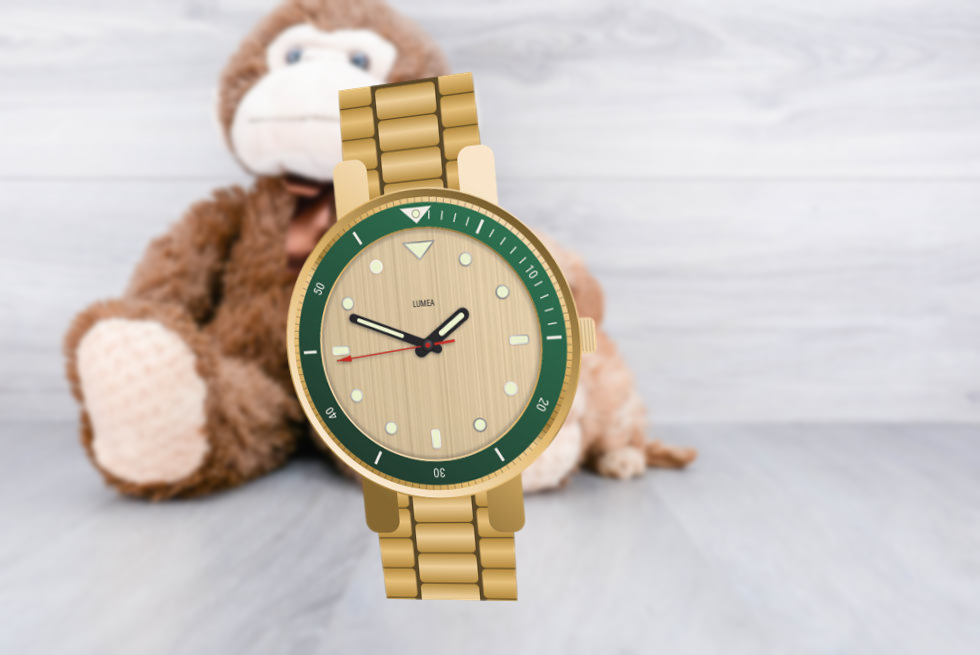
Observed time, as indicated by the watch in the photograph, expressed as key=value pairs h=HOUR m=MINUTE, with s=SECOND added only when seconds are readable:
h=1 m=48 s=44
